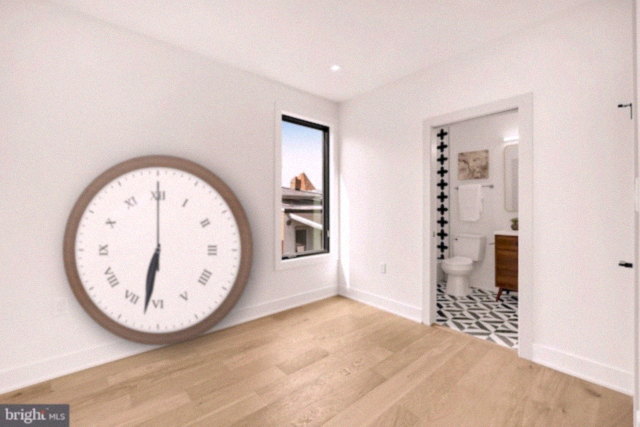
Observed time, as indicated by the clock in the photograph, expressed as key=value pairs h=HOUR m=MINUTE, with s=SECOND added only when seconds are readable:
h=6 m=32 s=0
